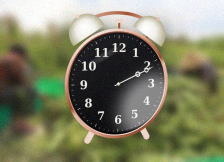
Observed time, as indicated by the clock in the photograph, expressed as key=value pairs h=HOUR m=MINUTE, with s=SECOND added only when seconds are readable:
h=2 m=11
